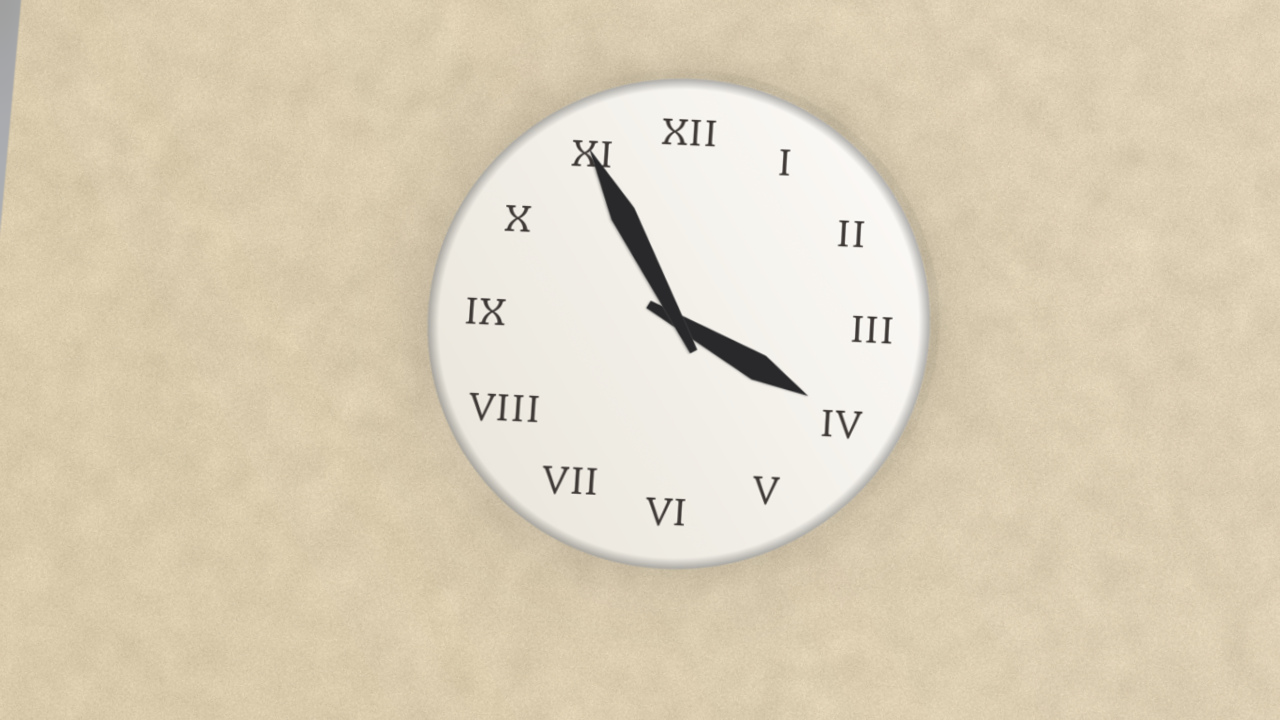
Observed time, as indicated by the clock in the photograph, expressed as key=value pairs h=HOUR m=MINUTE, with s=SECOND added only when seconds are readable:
h=3 m=55
